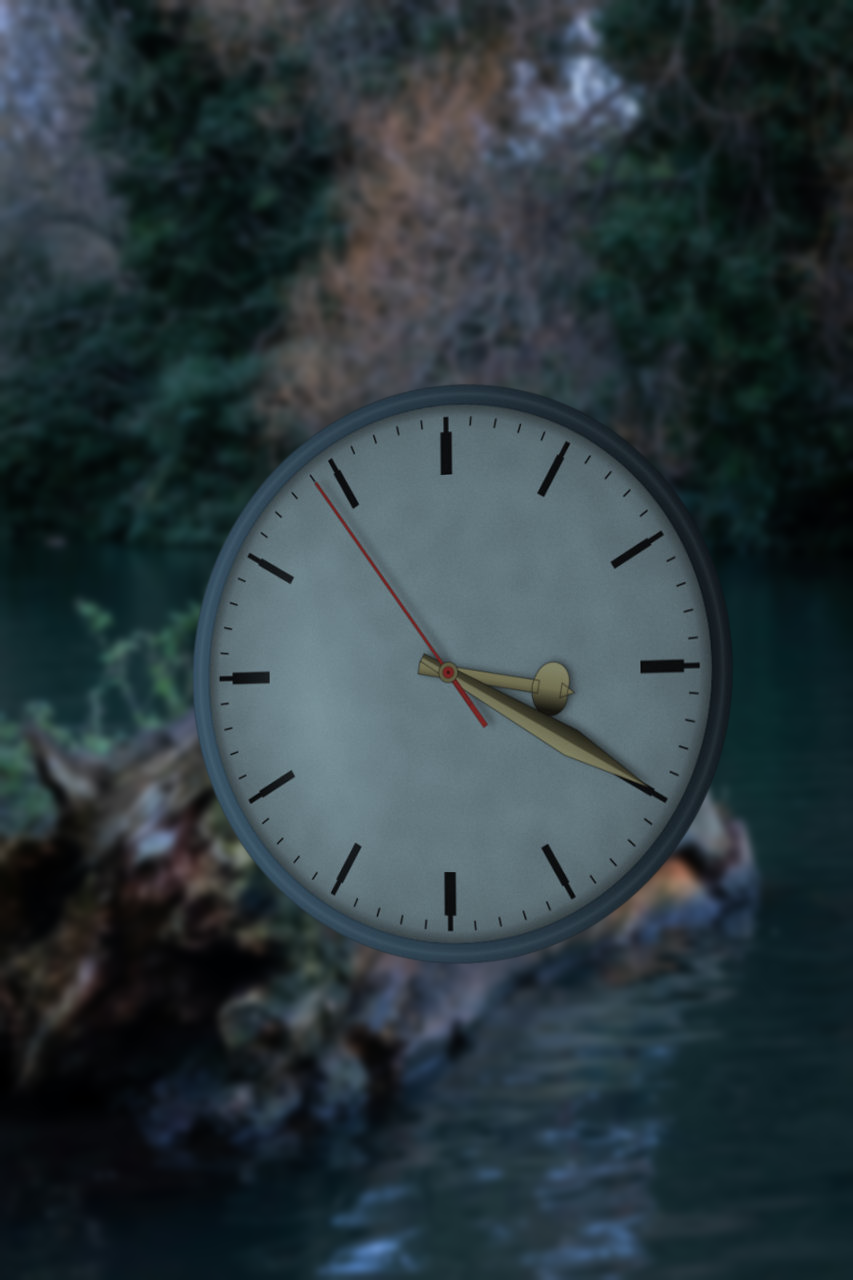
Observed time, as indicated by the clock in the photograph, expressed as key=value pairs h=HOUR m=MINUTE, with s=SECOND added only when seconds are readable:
h=3 m=19 s=54
